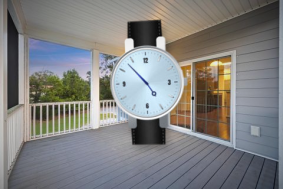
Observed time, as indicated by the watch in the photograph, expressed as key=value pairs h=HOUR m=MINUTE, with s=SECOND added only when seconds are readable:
h=4 m=53
